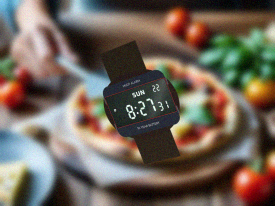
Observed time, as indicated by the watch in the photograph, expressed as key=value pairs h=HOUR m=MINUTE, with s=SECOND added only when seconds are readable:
h=8 m=27 s=31
